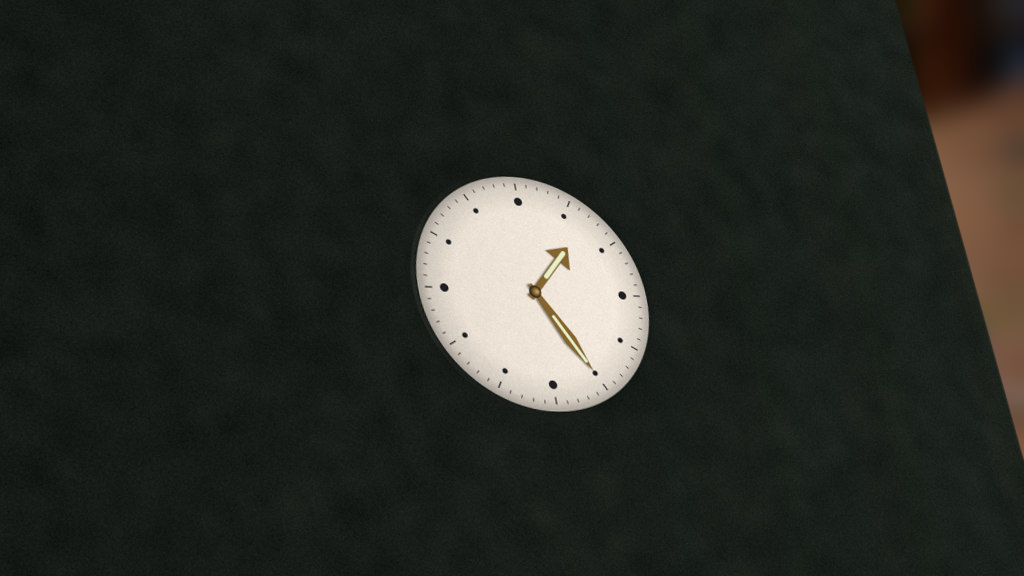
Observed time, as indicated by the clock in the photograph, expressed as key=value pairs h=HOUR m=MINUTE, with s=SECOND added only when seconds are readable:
h=1 m=25
